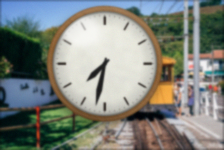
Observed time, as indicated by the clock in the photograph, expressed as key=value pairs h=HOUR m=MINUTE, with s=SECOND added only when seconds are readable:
h=7 m=32
